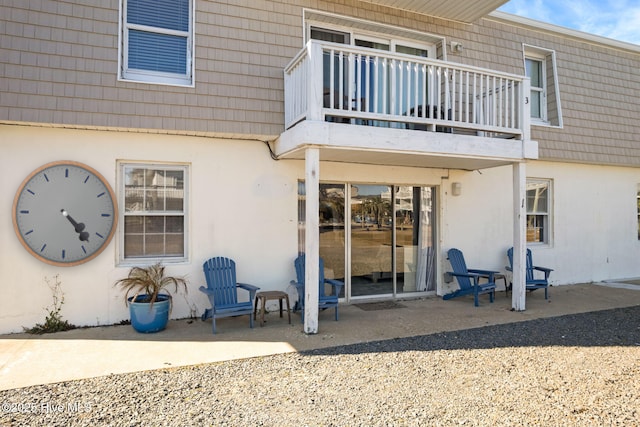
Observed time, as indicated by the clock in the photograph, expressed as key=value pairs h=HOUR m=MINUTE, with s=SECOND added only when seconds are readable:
h=4 m=23
